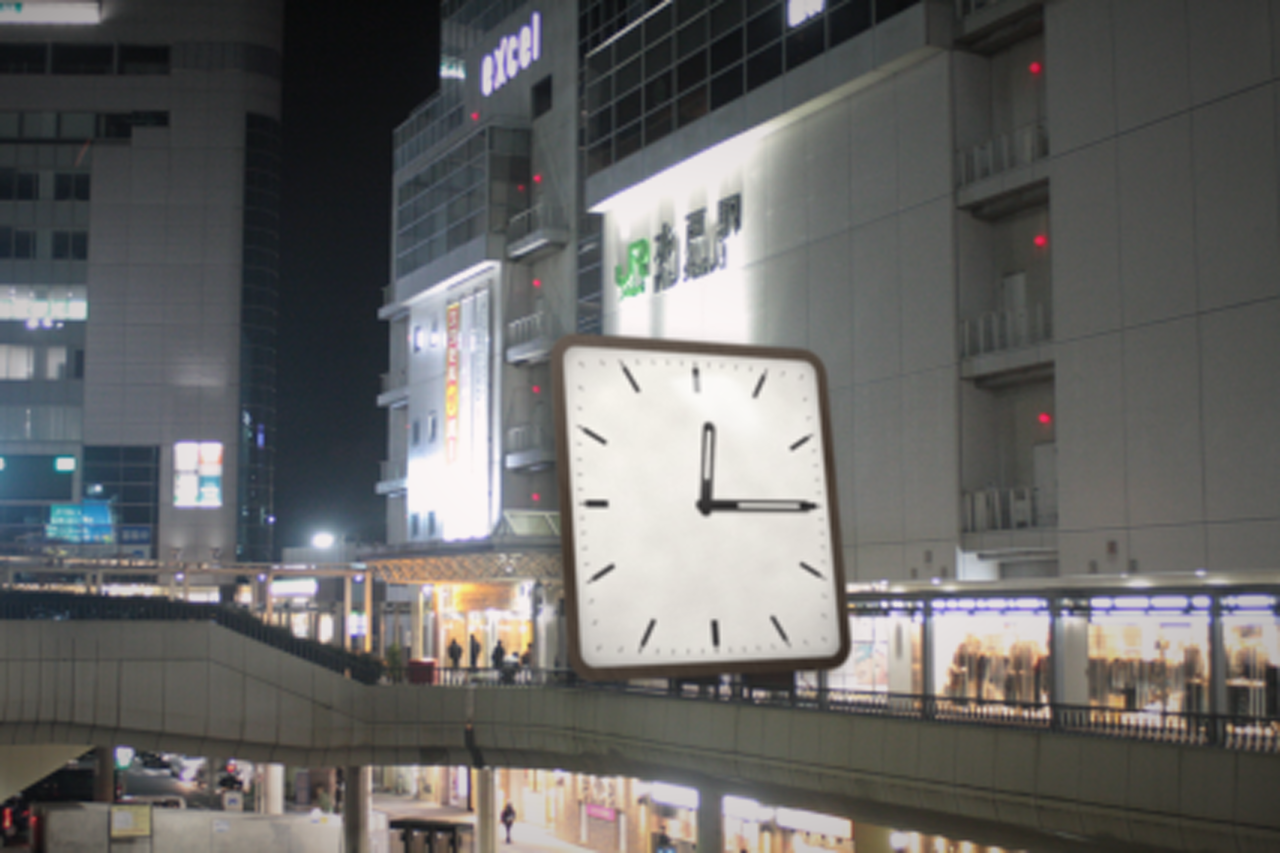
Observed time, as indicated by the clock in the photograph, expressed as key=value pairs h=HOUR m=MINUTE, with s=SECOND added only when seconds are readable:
h=12 m=15
